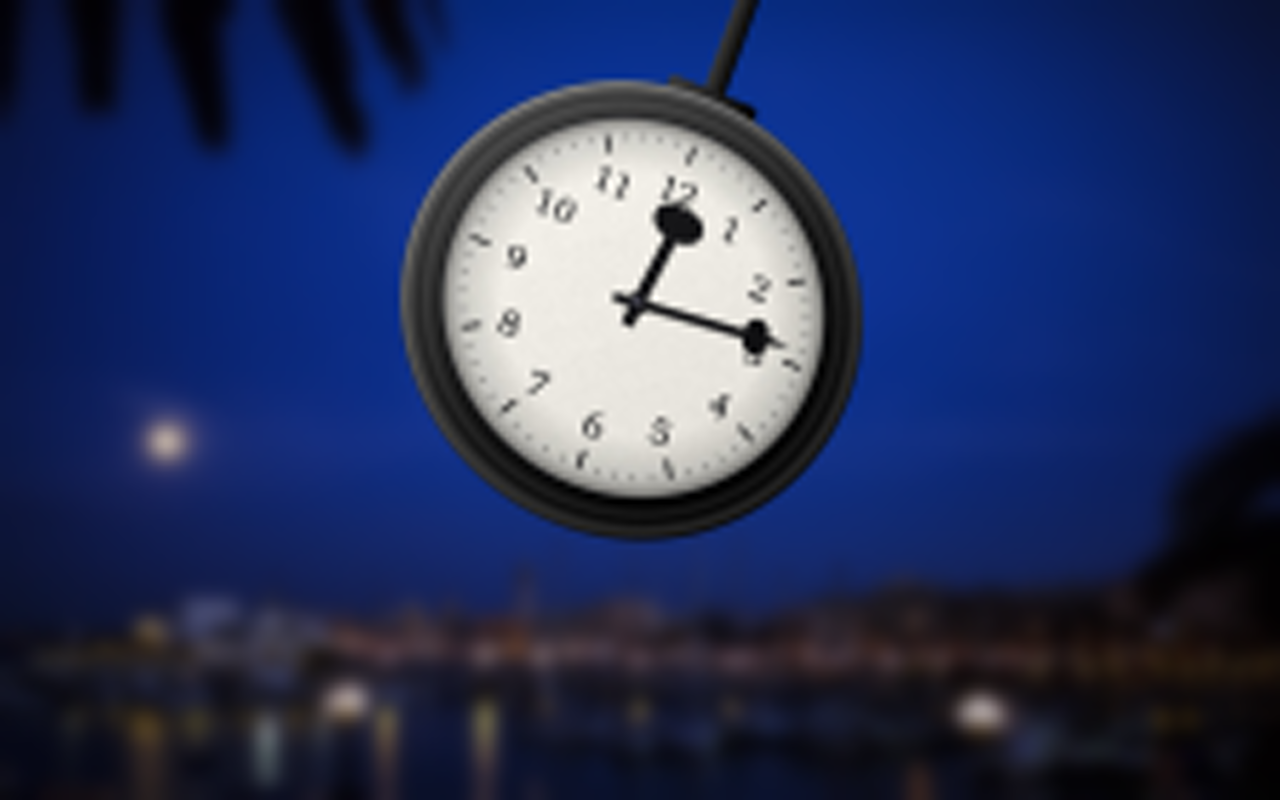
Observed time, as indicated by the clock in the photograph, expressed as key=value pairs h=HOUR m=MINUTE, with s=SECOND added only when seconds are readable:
h=12 m=14
